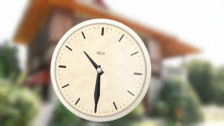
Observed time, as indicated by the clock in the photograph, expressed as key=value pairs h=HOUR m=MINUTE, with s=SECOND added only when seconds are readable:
h=10 m=30
